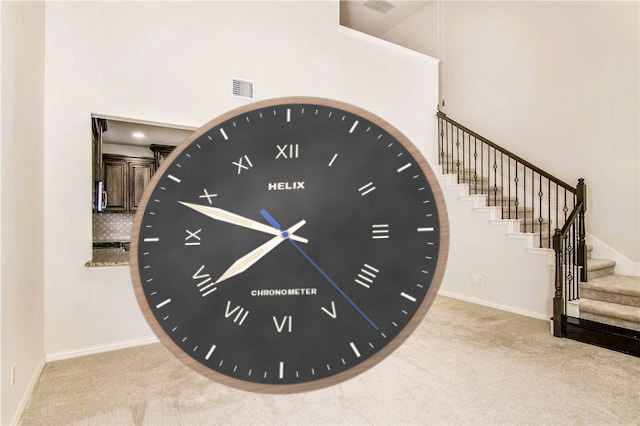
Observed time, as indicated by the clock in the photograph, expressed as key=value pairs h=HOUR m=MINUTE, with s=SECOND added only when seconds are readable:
h=7 m=48 s=23
